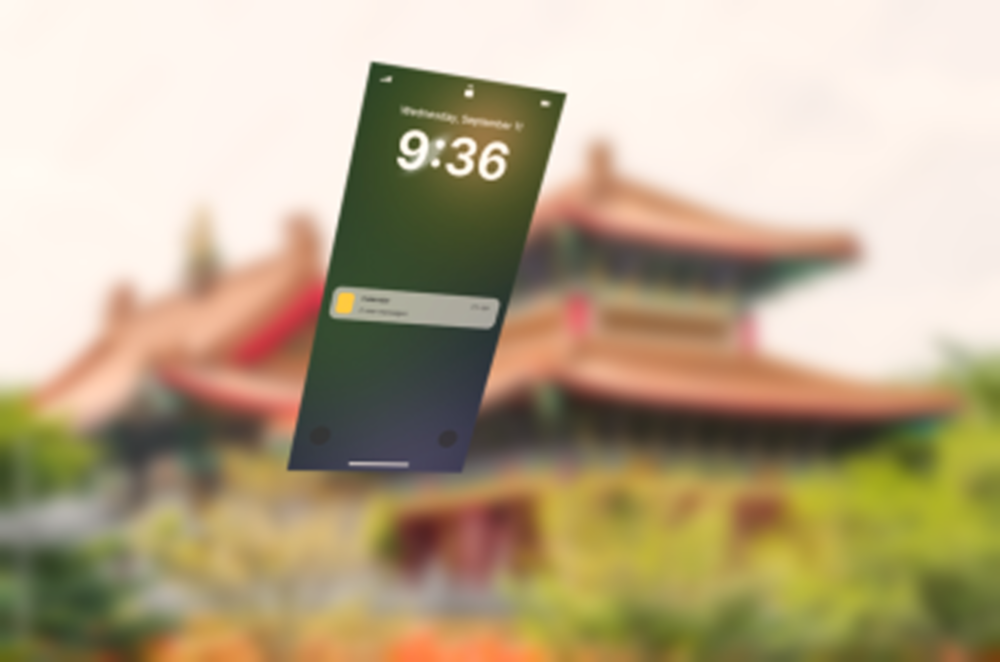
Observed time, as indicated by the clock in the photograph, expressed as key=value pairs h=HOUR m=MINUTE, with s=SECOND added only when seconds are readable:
h=9 m=36
